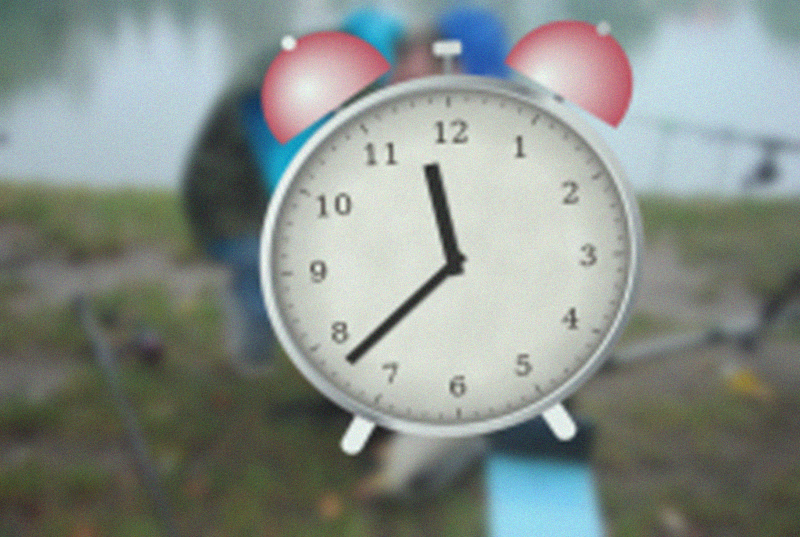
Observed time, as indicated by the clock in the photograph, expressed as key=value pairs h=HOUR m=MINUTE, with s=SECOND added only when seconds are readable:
h=11 m=38
